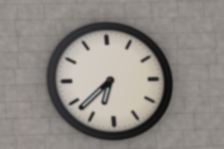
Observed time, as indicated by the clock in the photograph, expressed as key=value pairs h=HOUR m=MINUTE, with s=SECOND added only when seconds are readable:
h=6 m=38
